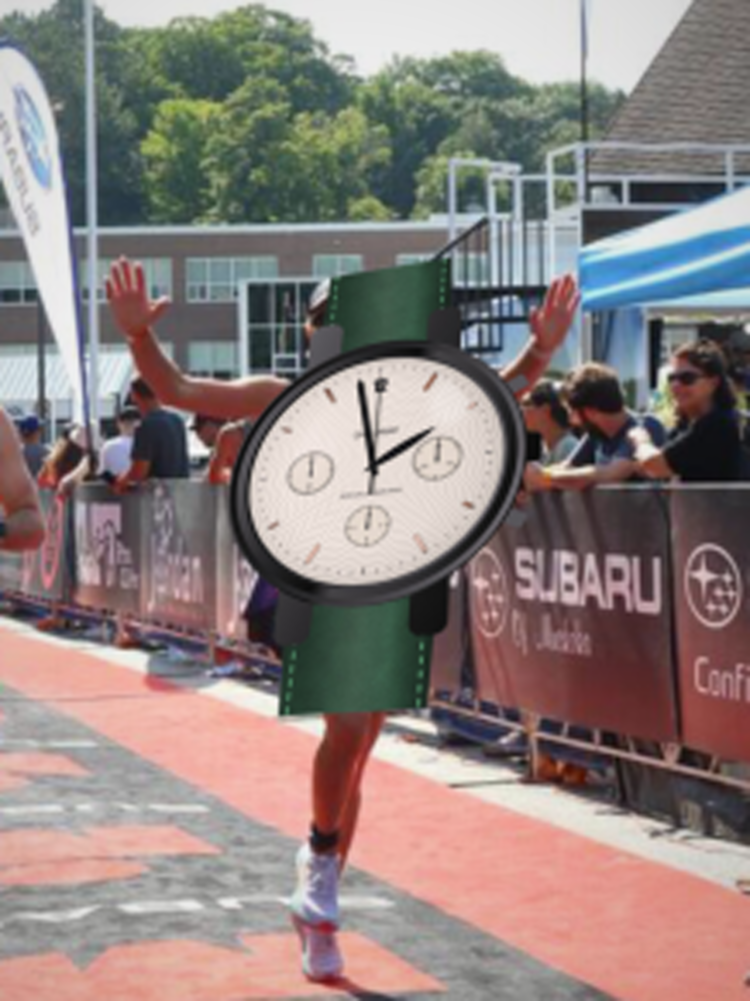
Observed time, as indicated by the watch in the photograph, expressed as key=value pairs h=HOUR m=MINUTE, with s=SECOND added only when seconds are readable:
h=1 m=58
